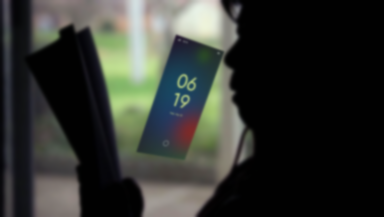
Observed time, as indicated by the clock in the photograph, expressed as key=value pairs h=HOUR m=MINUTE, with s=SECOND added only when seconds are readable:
h=6 m=19
